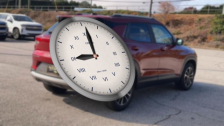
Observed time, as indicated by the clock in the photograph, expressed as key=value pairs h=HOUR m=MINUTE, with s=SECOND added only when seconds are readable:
h=9 m=1
